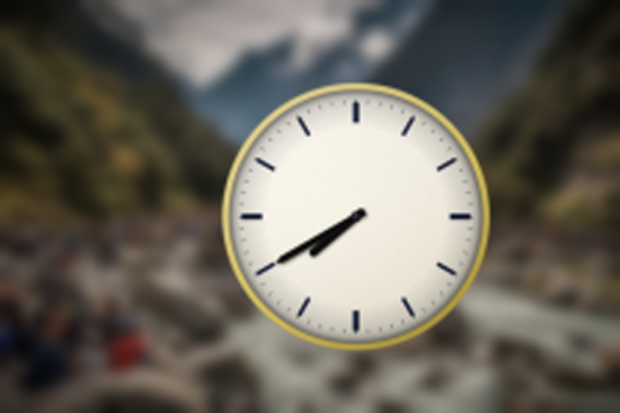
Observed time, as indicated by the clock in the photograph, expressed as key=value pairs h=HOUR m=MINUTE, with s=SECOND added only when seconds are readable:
h=7 m=40
